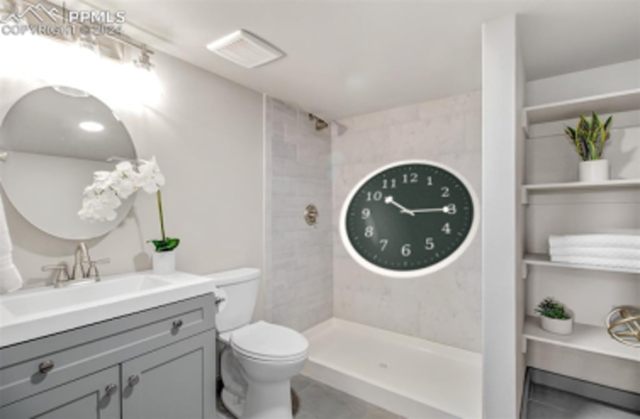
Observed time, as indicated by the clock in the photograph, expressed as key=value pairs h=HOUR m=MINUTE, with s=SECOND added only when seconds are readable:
h=10 m=15
